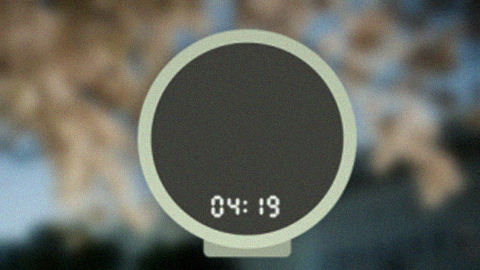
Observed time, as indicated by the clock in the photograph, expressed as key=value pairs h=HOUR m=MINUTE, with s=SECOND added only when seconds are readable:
h=4 m=19
